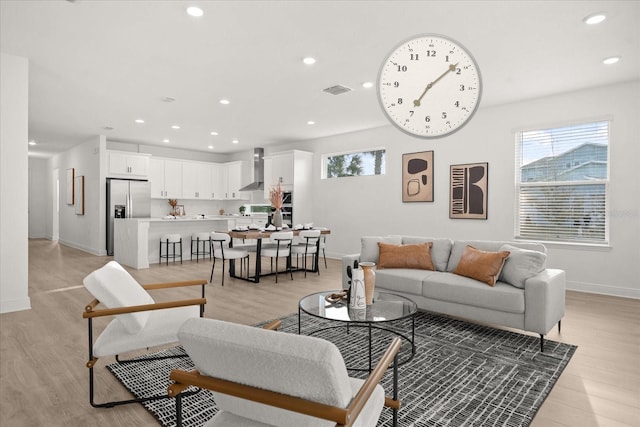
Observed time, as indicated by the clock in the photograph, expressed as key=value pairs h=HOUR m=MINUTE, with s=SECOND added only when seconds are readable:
h=7 m=8
